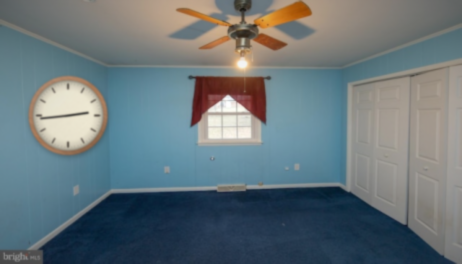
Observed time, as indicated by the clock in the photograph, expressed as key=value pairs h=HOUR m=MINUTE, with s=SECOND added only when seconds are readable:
h=2 m=44
